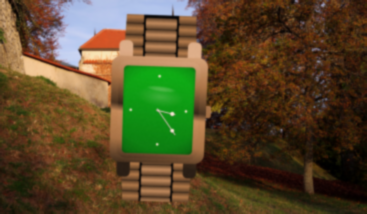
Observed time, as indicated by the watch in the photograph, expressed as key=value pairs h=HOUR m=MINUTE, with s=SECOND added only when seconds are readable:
h=3 m=24
